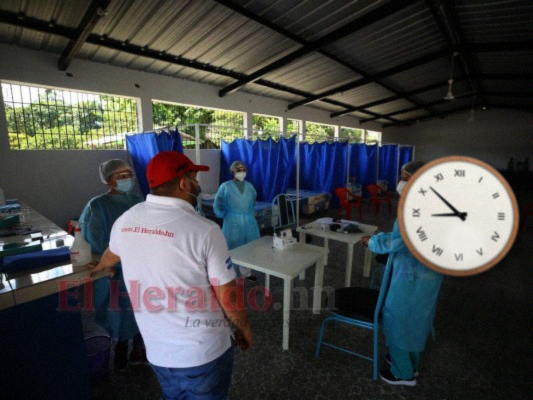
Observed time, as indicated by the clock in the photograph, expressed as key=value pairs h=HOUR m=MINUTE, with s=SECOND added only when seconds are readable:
h=8 m=52
